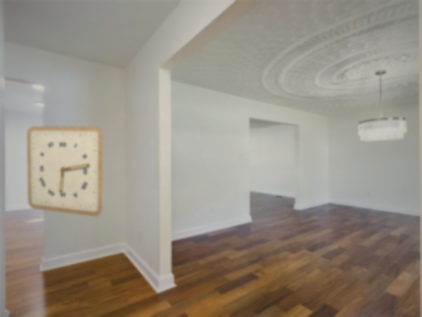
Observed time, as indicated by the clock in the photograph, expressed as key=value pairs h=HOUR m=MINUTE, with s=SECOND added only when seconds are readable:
h=6 m=13
